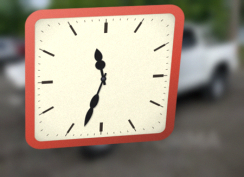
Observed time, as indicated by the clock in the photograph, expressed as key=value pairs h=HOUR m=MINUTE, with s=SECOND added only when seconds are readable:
h=11 m=33
